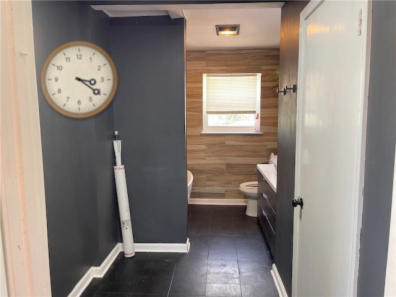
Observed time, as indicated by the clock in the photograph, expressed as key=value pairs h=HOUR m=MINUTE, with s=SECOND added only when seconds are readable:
h=3 m=21
